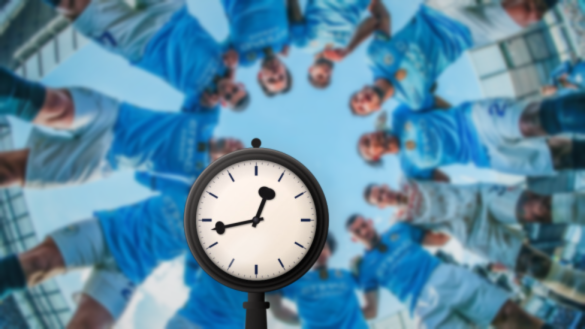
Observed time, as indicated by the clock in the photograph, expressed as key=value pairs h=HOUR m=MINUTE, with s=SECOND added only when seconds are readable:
h=12 m=43
